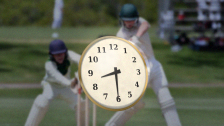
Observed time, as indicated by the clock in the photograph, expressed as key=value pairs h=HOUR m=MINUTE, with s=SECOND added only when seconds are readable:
h=8 m=30
